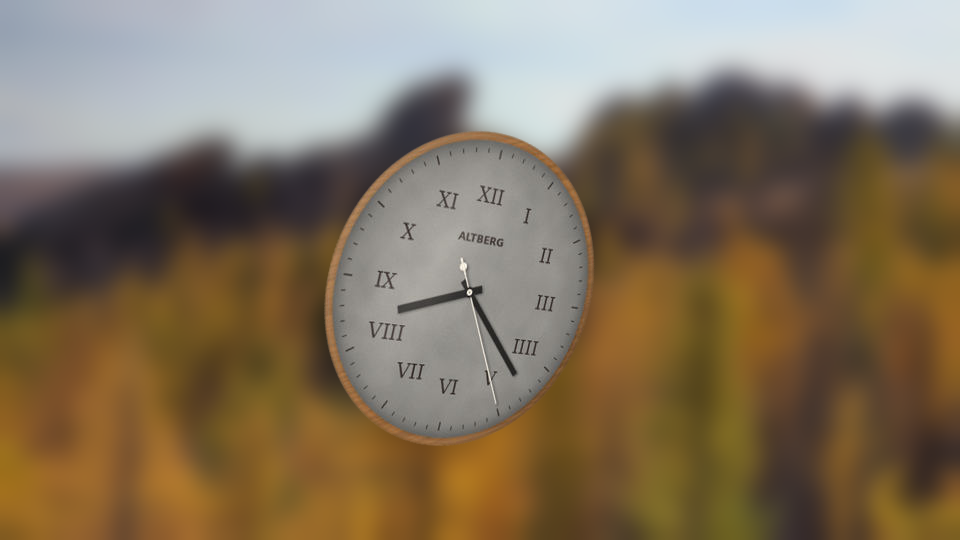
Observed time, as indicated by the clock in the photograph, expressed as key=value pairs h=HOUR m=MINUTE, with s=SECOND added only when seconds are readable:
h=8 m=22 s=25
